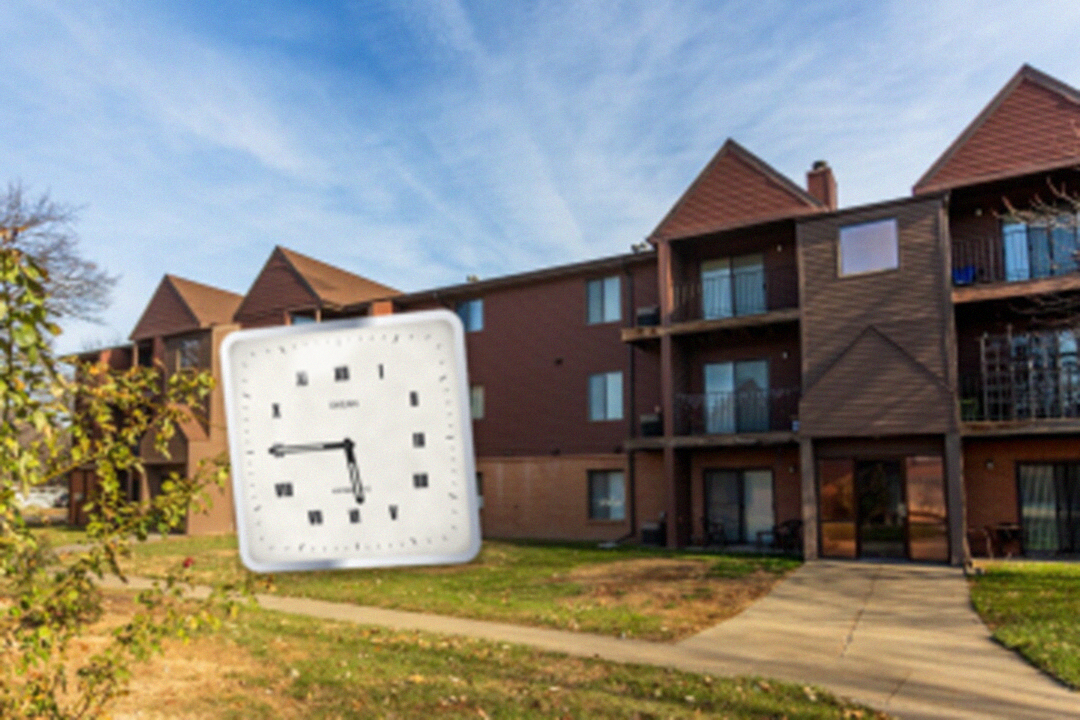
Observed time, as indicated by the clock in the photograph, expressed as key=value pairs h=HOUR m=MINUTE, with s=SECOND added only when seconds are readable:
h=5 m=45
